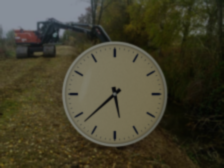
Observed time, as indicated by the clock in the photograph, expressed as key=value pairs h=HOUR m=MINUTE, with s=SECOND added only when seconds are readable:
h=5 m=38
